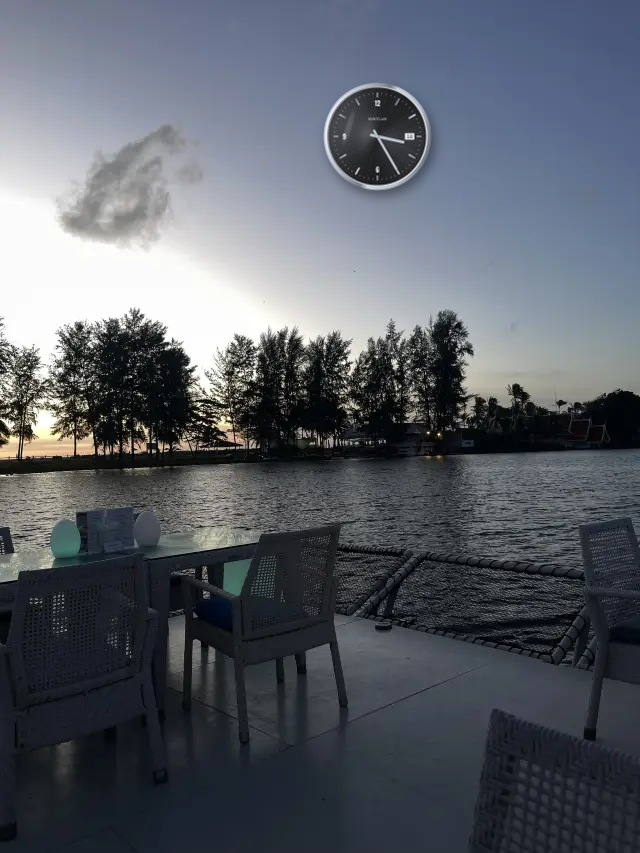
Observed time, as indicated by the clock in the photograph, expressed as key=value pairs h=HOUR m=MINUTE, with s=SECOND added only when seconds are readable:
h=3 m=25
